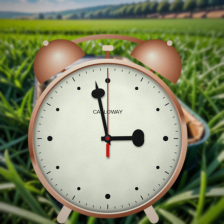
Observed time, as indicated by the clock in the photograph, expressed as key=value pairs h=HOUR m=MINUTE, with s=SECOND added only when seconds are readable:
h=2 m=58 s=0
